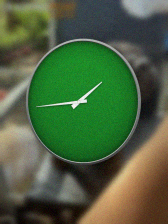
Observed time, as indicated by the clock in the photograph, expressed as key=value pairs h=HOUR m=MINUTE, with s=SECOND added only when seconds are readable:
h=1 m=44
